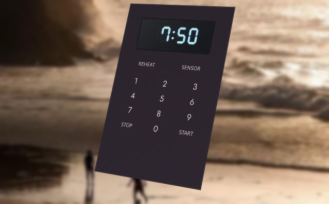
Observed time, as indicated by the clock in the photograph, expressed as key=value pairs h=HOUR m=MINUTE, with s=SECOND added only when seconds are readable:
h=7 m=50
